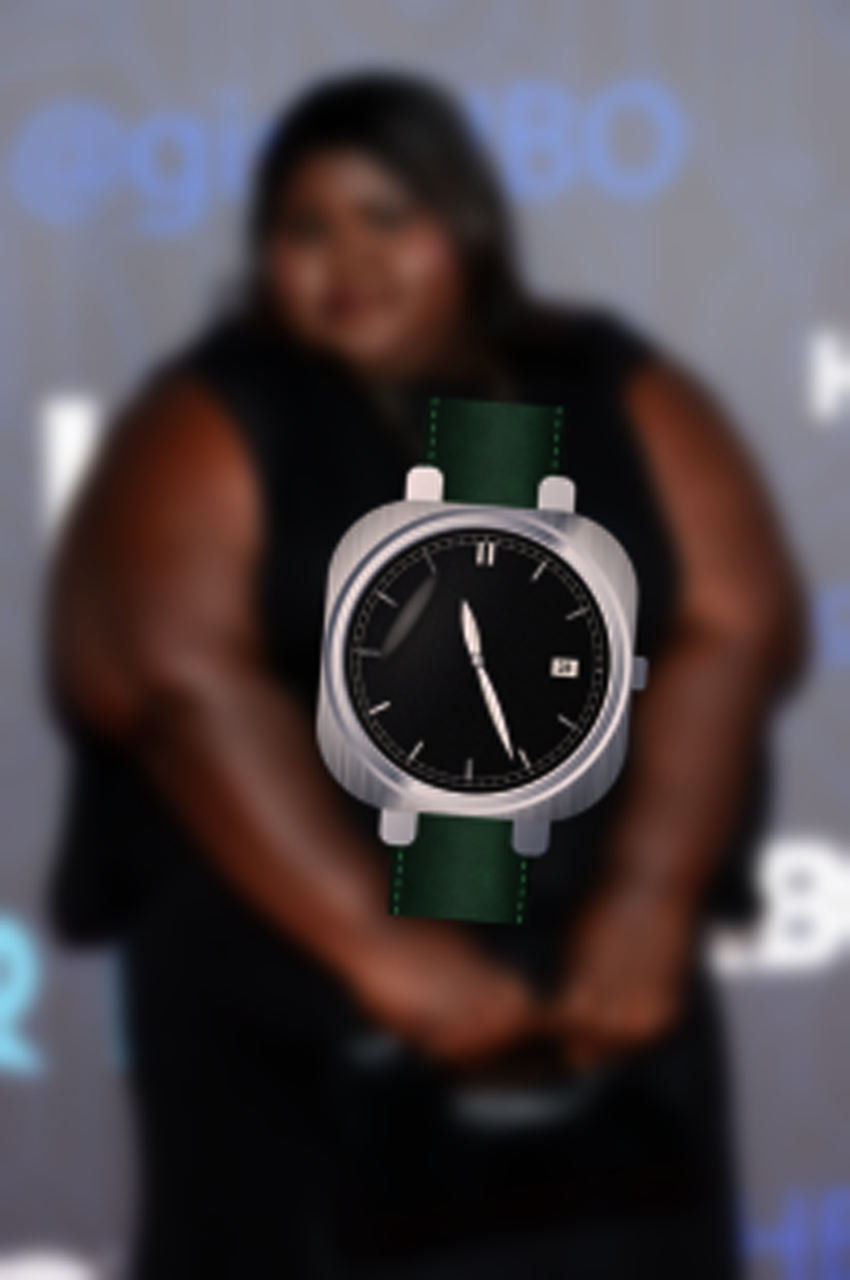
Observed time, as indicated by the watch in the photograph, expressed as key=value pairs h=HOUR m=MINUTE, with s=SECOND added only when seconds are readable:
h=11 m=26
